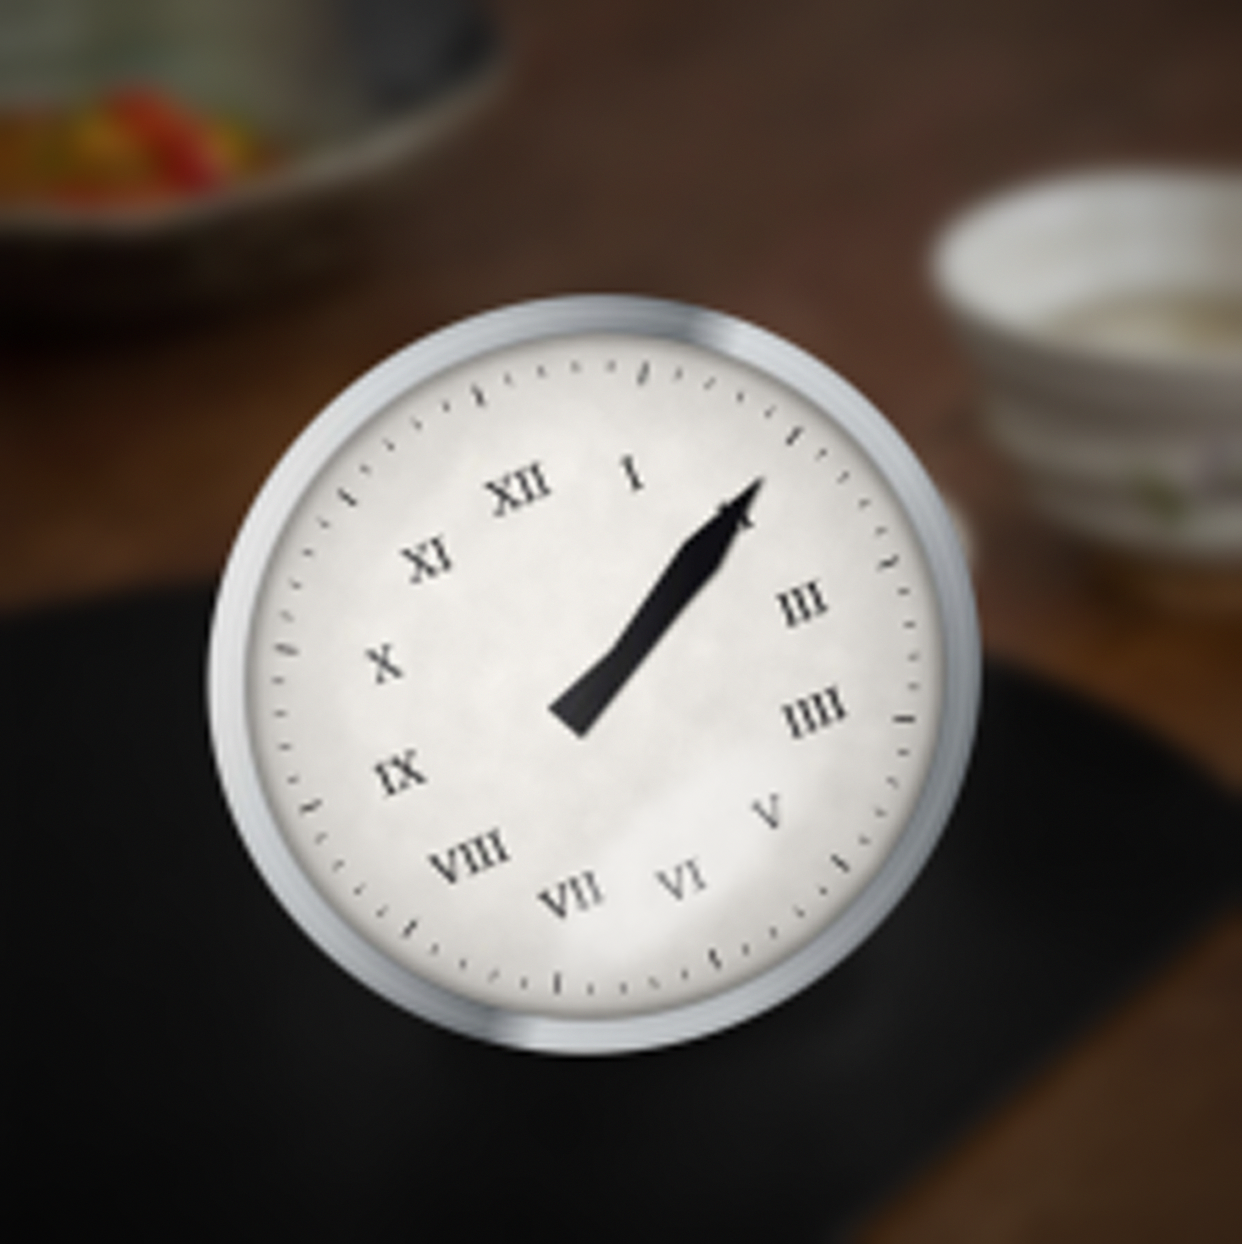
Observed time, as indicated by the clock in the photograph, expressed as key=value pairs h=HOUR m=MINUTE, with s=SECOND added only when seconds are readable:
h=2 m=10
